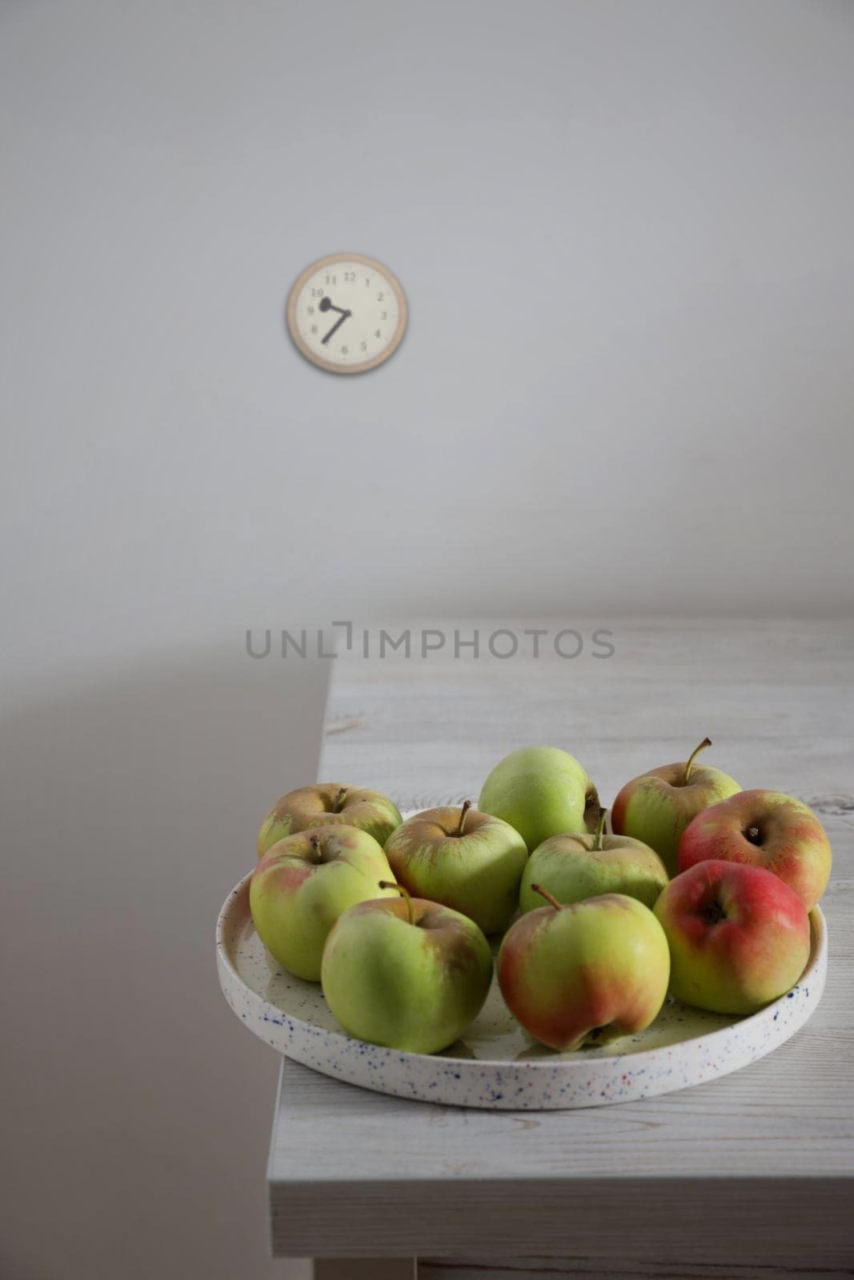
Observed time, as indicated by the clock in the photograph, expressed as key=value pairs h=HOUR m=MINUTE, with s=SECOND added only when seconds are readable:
h=9 m=36
